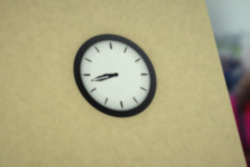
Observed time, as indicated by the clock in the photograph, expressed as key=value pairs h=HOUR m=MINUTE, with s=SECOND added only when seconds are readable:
h=8 m=43
